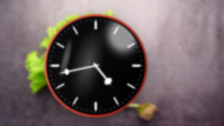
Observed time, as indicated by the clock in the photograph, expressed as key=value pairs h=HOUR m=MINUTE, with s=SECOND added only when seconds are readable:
h=4 m=43
